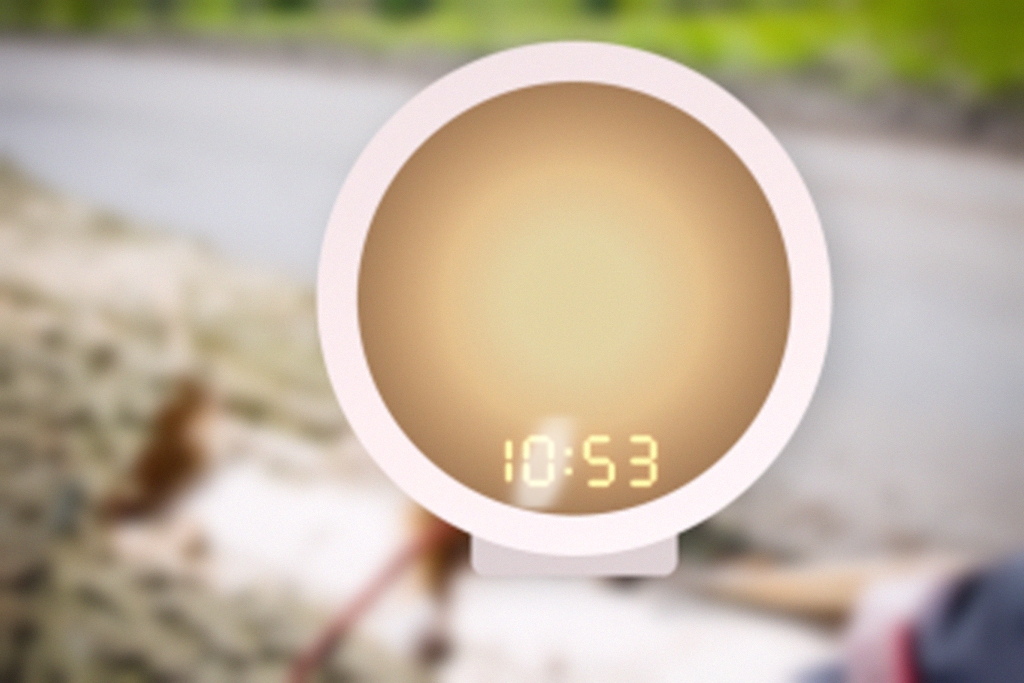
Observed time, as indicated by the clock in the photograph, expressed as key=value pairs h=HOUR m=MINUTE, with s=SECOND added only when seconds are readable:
h=10 m=53
